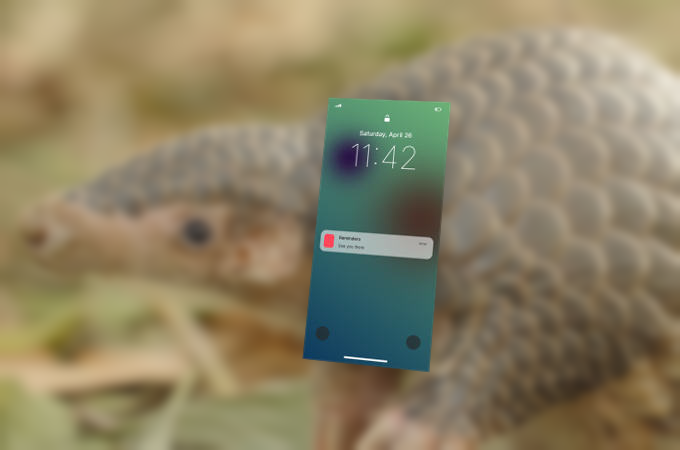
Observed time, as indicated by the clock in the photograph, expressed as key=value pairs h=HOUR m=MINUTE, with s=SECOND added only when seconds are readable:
h=11 m=42
